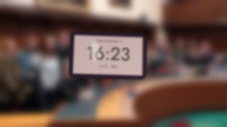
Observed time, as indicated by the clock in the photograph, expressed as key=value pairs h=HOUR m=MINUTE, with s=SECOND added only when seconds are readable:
h=16 m=23
